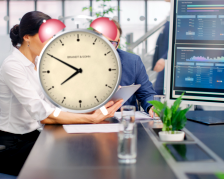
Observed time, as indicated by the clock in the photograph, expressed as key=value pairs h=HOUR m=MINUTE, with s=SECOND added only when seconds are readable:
h=7 m=50
